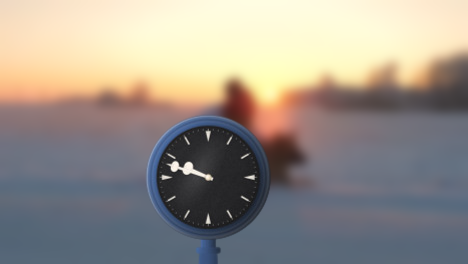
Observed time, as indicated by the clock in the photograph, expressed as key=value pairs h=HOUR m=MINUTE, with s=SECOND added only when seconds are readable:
h=9 m=48
